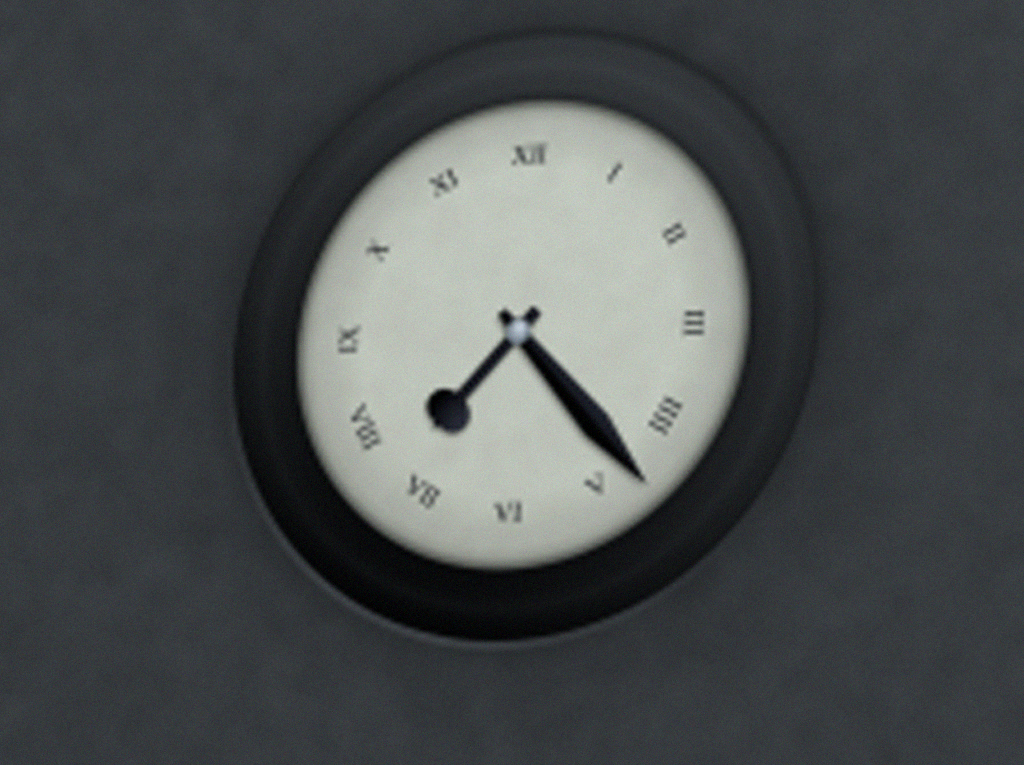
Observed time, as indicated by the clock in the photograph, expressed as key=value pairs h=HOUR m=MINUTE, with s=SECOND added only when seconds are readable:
h=7 m=23
